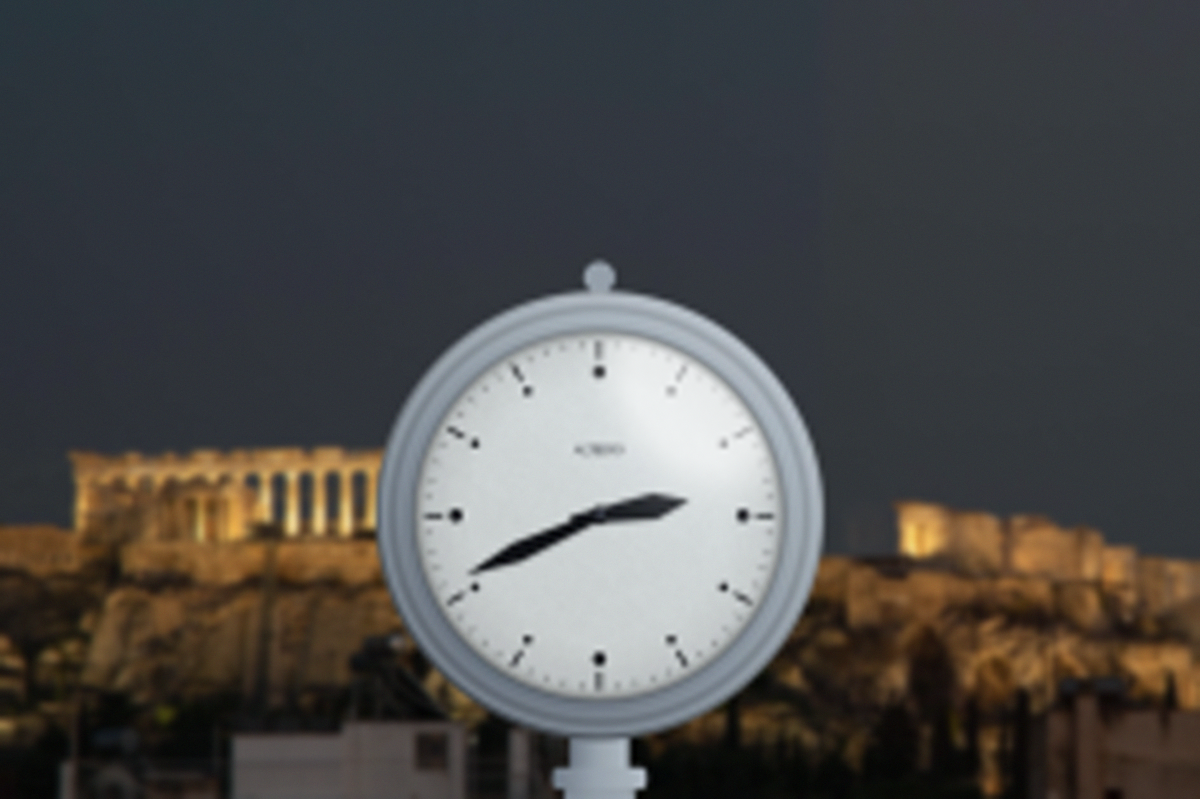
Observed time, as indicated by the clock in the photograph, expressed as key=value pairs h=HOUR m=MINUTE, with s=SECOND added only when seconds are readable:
h=2 m=41
